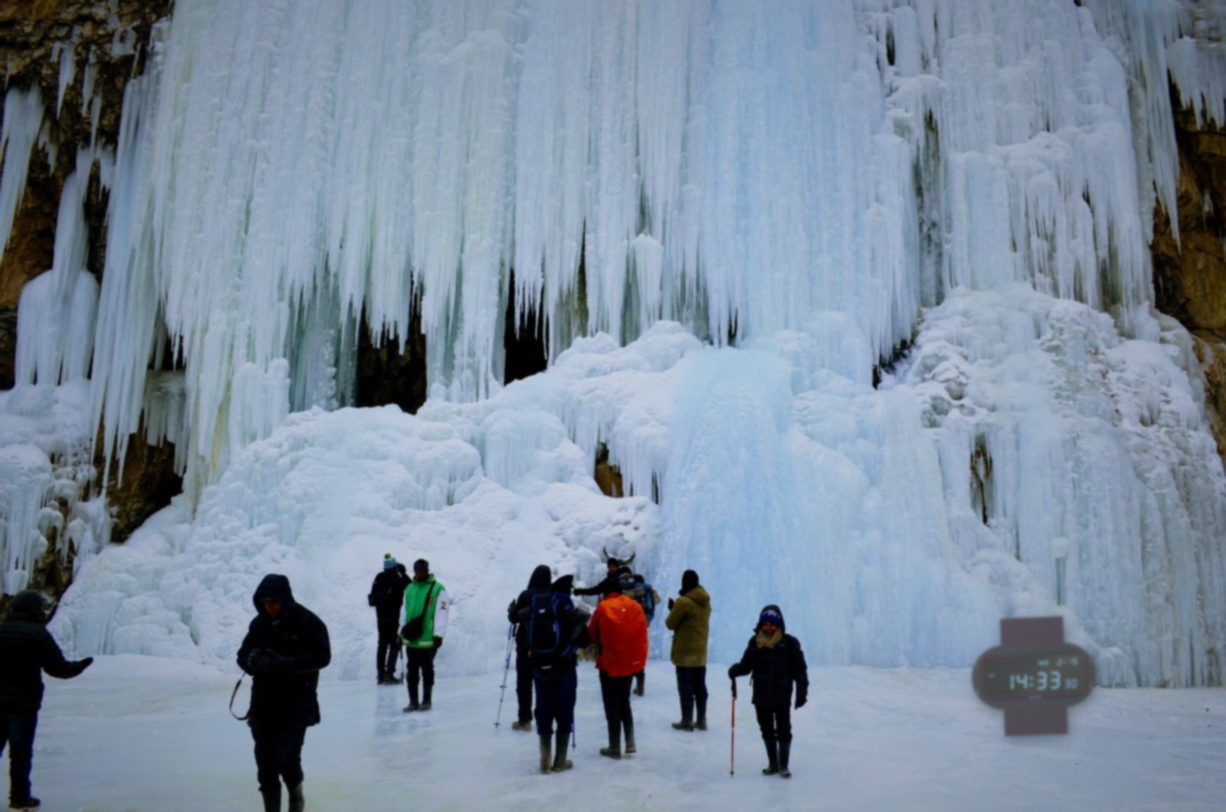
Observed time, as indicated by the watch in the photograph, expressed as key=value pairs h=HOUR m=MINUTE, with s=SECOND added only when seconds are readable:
h=14 m=33
